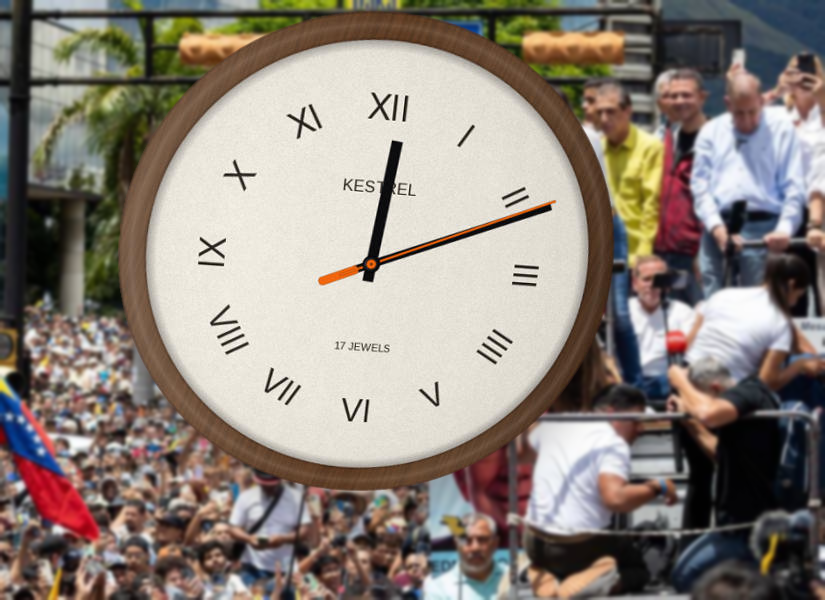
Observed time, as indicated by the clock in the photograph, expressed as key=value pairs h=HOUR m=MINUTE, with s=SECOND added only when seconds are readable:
h=12 m=11 s=11
